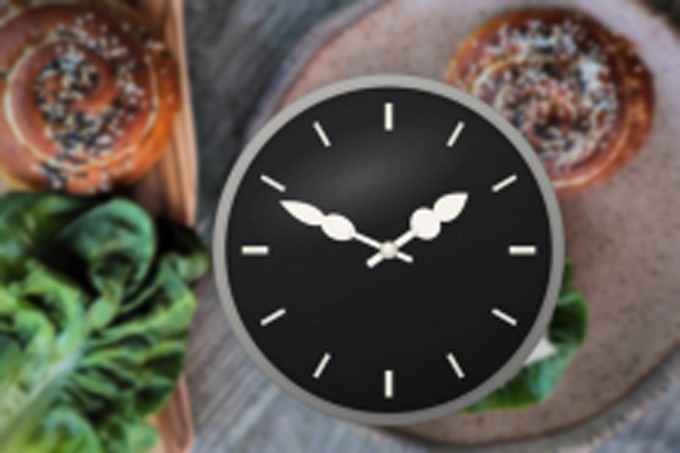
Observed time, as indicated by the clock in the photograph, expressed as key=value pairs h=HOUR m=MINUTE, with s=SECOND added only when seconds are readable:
h=1 m=49
